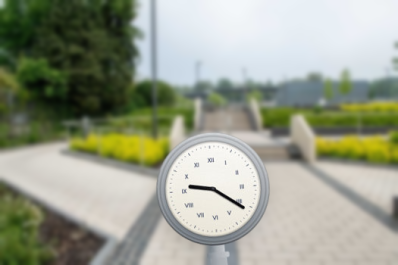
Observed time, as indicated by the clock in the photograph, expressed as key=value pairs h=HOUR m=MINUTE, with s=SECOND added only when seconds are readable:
h=9 m=21
